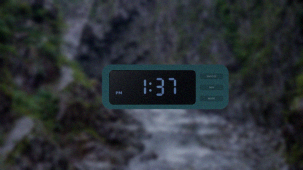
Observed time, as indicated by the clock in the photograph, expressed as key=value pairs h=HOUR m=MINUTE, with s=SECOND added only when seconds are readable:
h=1 m=37
